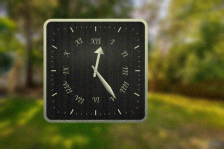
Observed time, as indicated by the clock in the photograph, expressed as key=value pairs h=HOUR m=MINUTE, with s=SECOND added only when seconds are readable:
h=12 m=24
